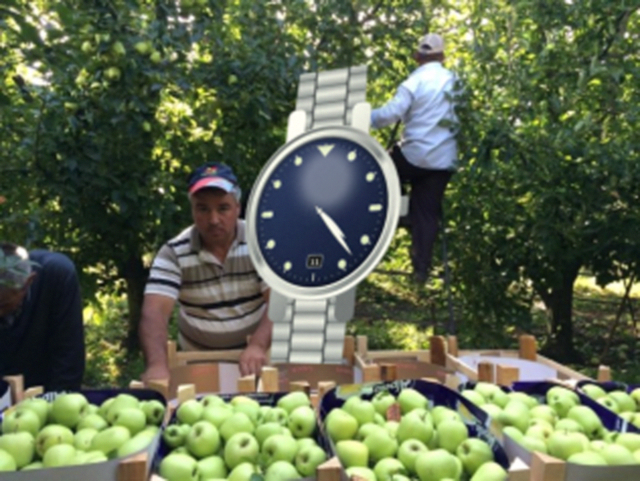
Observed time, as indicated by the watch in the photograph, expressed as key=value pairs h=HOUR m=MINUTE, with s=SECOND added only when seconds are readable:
h=4 m=23
